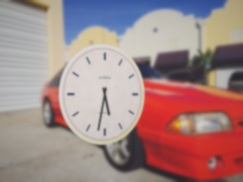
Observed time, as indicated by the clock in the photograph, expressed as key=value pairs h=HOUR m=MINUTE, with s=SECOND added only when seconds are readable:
h=5 m=32
